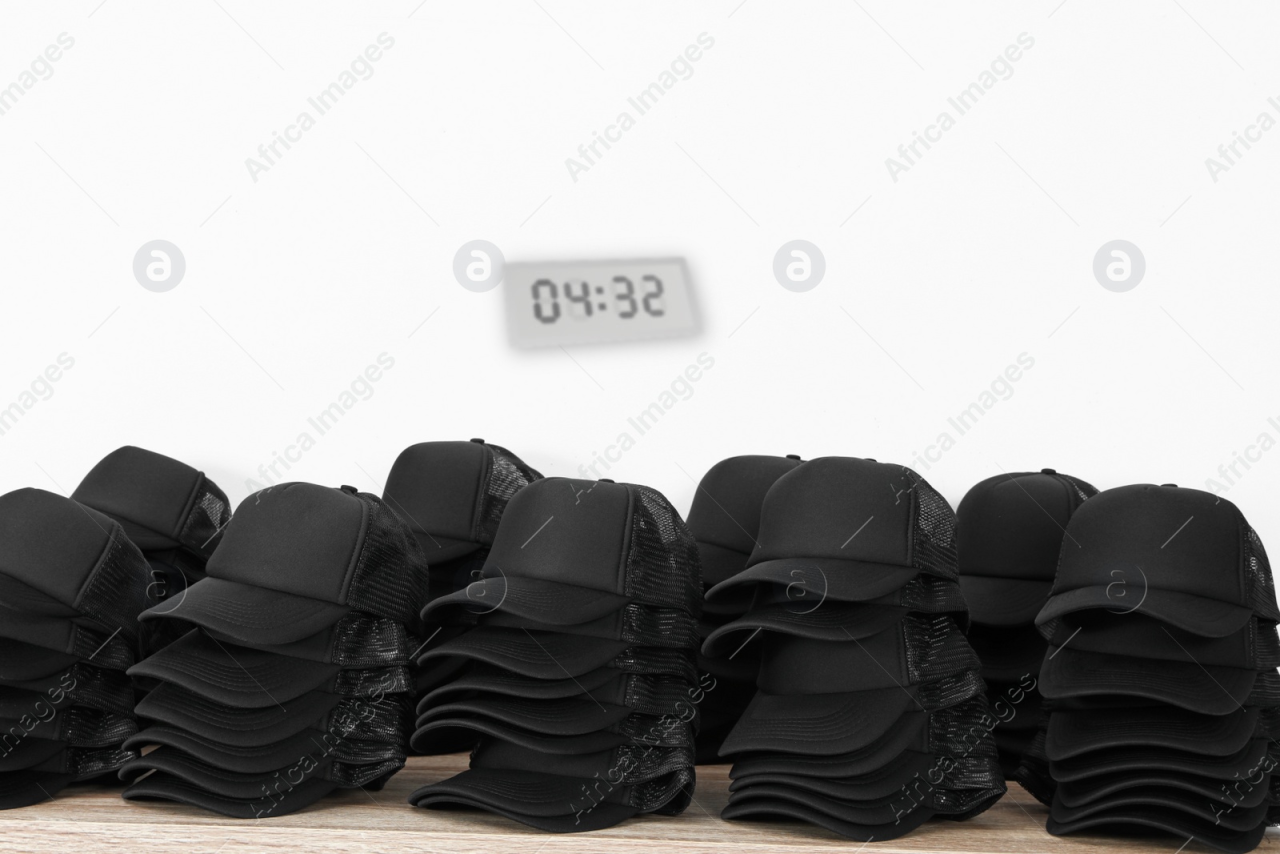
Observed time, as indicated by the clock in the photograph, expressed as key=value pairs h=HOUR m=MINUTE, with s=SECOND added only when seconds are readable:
h=4 m=32
